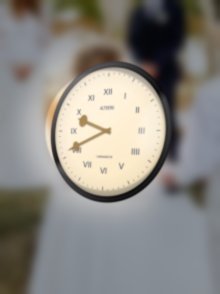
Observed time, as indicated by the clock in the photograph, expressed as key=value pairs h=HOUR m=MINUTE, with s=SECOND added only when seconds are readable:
h=9 m=41
